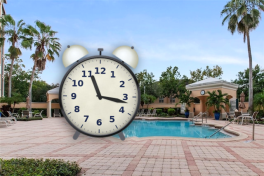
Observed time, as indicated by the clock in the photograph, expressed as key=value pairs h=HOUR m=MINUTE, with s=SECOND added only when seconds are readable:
h=11 m=17
